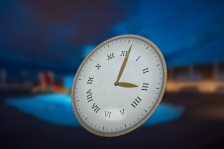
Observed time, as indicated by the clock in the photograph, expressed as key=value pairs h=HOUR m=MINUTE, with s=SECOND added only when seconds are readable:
h=3 m=1
